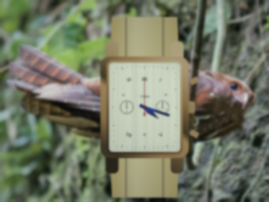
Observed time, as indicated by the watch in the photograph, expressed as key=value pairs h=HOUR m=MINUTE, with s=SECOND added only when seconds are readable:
h=4 m=18
